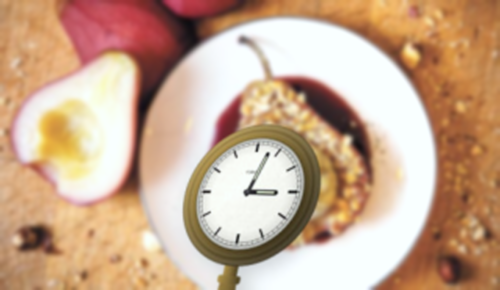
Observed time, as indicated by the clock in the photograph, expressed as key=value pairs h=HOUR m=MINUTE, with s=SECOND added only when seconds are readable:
h=3 m=3
